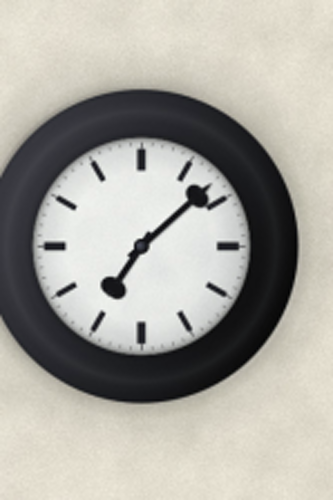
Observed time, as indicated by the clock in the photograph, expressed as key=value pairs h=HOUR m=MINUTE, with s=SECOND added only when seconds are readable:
h=7 m=8
